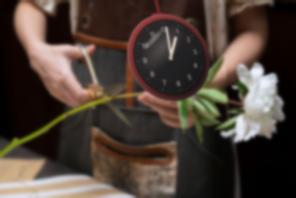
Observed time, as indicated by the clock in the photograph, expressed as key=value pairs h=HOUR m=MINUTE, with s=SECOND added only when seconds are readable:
h=1 m=1
